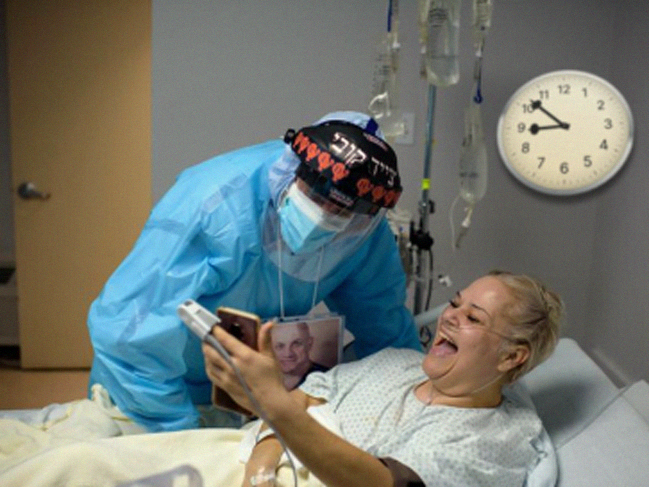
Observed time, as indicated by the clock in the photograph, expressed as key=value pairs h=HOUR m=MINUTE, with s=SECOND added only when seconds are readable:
h=8 m=52
